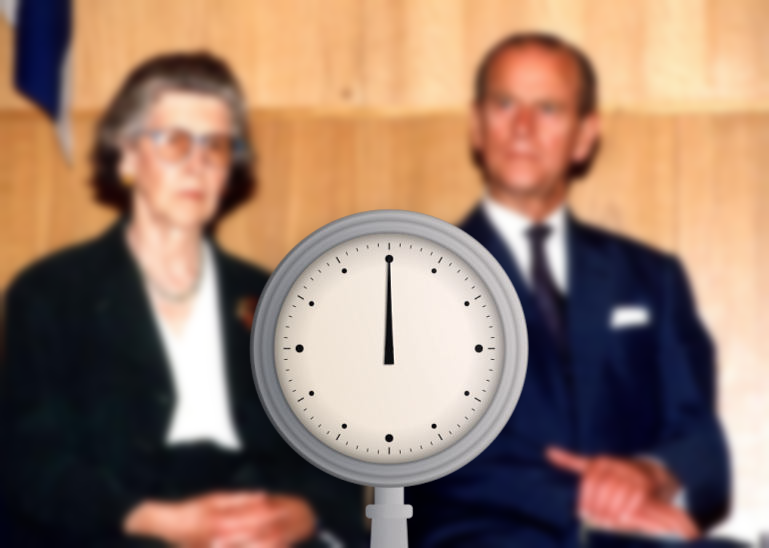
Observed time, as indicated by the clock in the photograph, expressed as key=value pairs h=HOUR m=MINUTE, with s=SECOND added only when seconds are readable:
h=12 m=0
